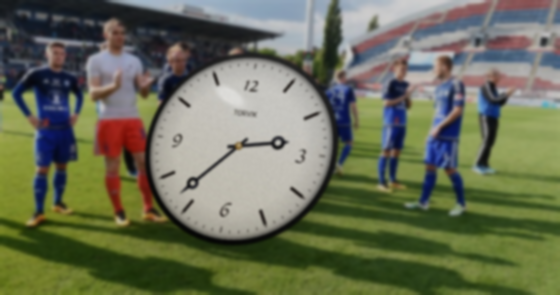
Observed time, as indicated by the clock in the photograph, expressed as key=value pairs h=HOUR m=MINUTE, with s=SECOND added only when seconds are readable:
h=2 m=37
